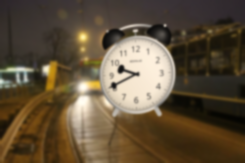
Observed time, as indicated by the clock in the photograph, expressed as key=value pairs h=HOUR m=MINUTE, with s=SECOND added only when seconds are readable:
h=9 m=41
